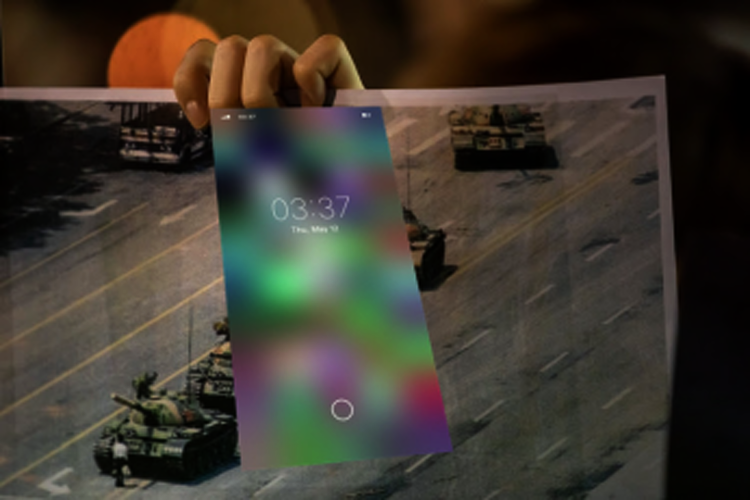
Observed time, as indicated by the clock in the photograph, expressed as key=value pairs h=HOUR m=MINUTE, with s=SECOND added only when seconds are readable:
h=3 m=37
